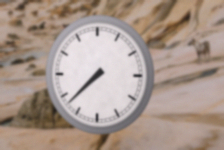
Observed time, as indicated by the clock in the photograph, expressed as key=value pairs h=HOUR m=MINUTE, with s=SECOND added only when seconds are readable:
h=7 m=38
